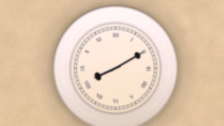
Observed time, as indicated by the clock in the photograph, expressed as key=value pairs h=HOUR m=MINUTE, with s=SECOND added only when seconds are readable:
h=8 m=10
